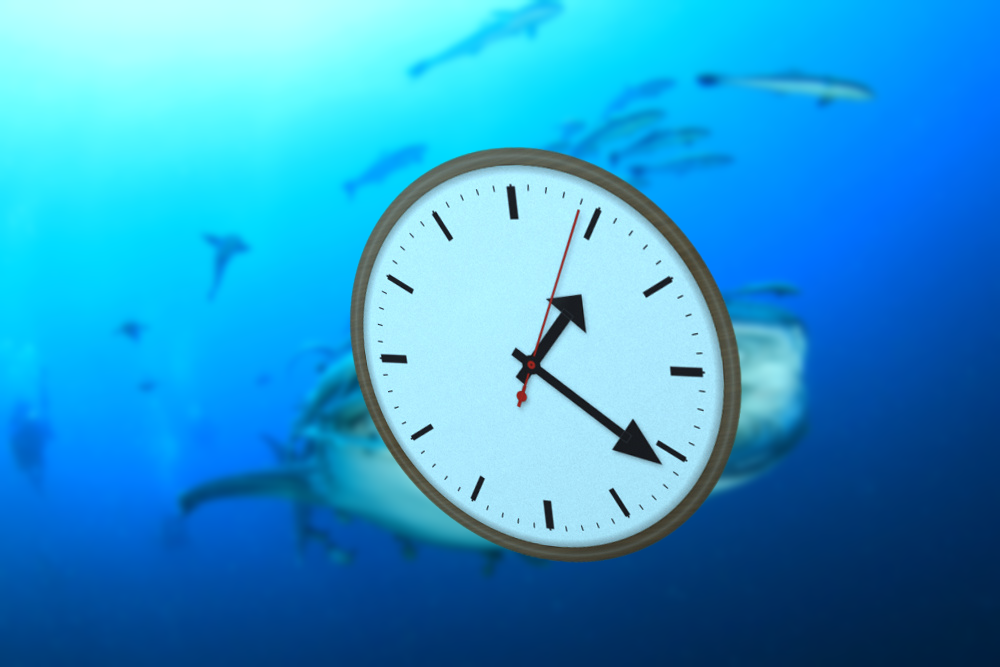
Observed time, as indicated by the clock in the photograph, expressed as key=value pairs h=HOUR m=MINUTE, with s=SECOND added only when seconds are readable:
h=1 m=21 s=4
